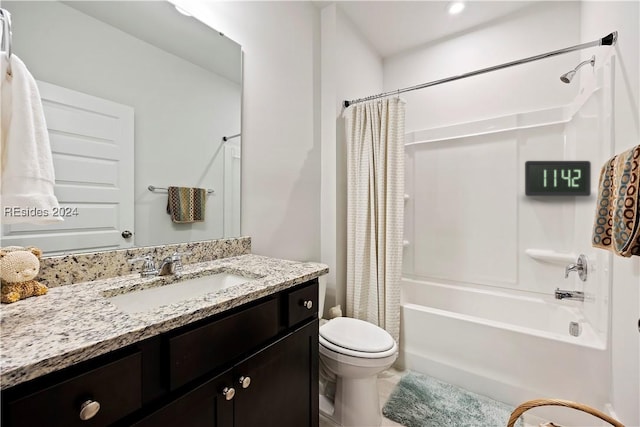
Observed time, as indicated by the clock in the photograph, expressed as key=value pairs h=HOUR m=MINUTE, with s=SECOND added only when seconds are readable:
h=11 m=42
